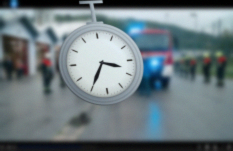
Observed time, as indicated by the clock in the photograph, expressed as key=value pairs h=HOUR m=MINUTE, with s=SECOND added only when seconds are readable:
h=3 m=35
